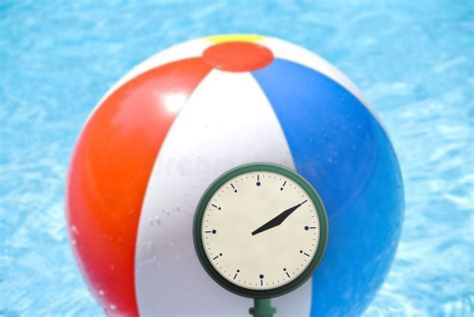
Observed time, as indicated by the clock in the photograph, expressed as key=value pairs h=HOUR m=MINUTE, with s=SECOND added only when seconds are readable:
h=2 m=10
